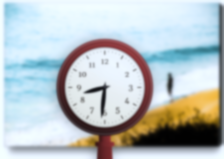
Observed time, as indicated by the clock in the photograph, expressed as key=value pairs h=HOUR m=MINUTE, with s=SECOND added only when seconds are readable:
h=8 m=31
